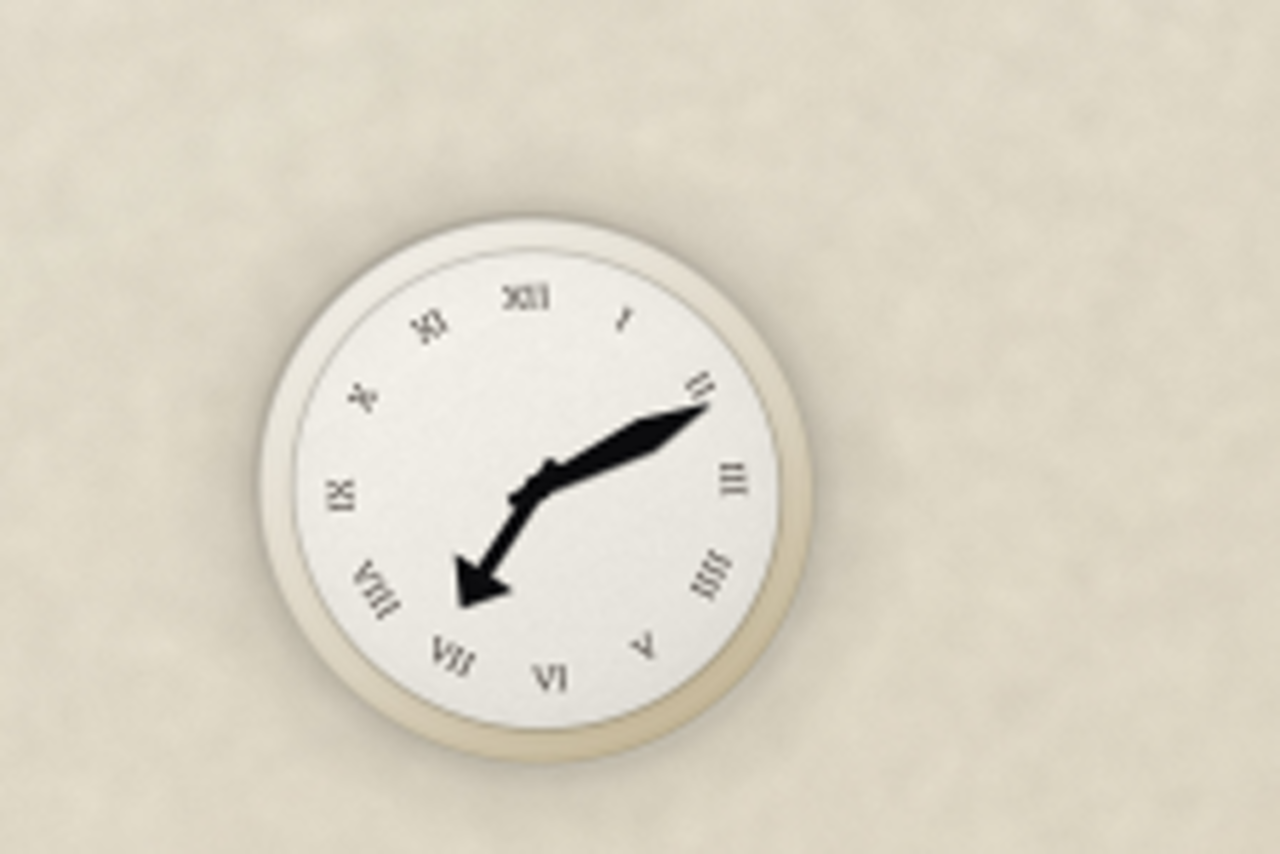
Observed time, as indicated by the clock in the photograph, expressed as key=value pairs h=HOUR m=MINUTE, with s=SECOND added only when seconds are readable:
h=7 m=11
